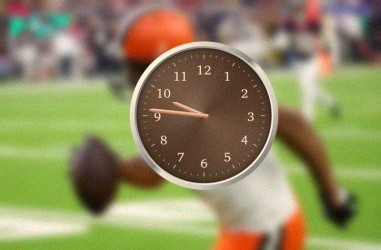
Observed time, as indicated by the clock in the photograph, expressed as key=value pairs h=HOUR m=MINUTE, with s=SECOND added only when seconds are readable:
h=9 m=46
